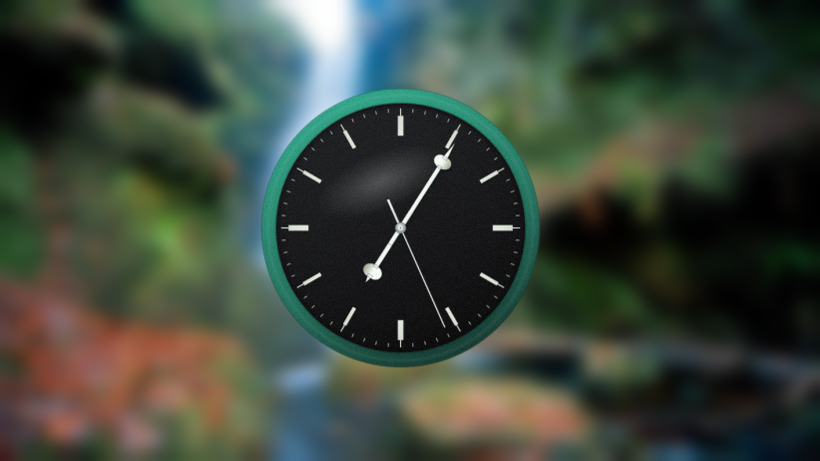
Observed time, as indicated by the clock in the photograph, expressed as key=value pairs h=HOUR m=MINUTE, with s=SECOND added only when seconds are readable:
h=7 m=5 s=26
